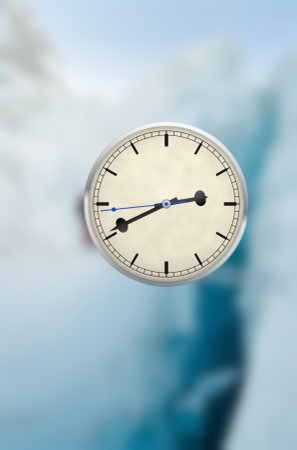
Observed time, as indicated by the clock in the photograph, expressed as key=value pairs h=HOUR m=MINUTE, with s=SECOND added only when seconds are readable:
h=2 m=40 s=44
